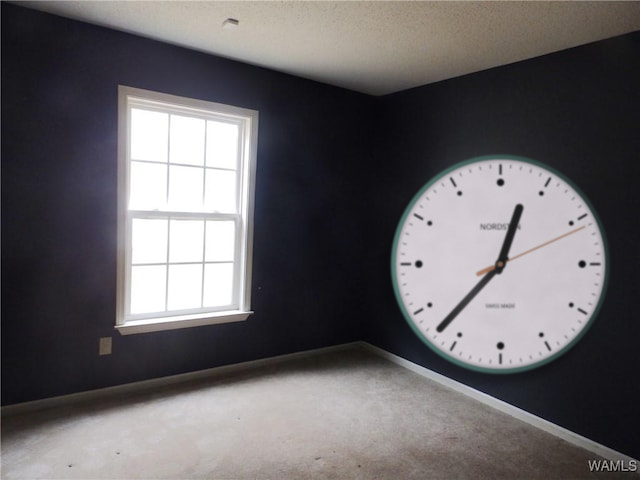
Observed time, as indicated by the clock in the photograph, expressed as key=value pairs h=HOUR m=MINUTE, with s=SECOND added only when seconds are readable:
h=12 m=37 s=11
